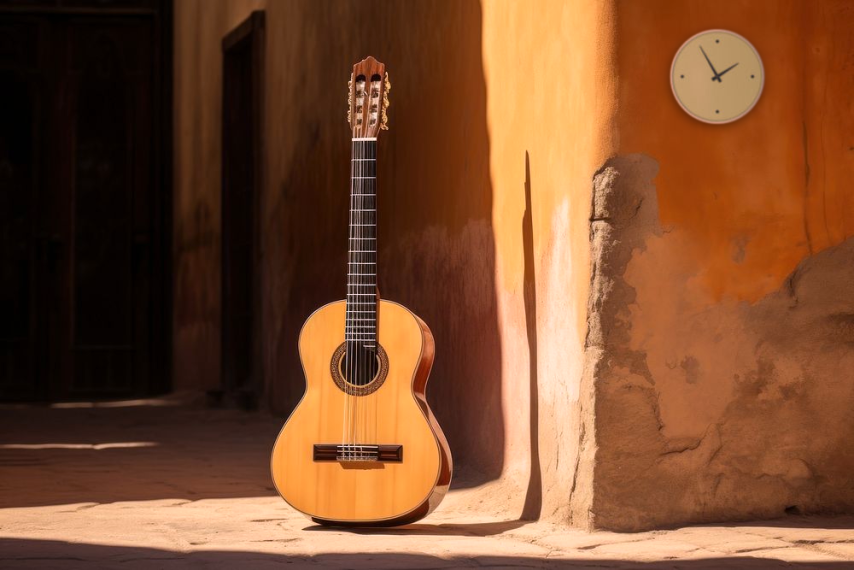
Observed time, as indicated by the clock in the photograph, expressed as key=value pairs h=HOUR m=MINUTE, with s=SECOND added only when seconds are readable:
h=1 m=55
